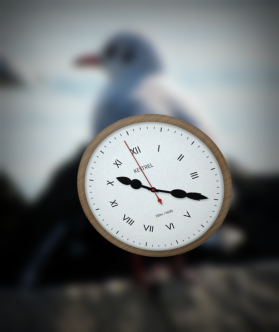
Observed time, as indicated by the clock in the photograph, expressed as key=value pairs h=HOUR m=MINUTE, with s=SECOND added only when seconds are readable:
h=10 m=19 s=59
